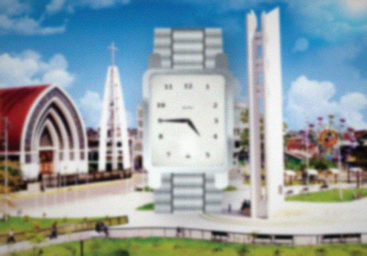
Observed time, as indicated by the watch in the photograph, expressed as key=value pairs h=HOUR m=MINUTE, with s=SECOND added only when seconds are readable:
h=4 m=45
